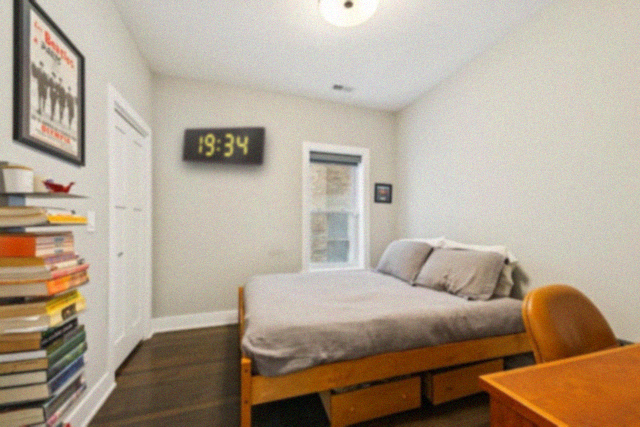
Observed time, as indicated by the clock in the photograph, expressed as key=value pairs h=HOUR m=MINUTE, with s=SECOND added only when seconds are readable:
h=19 m=34
